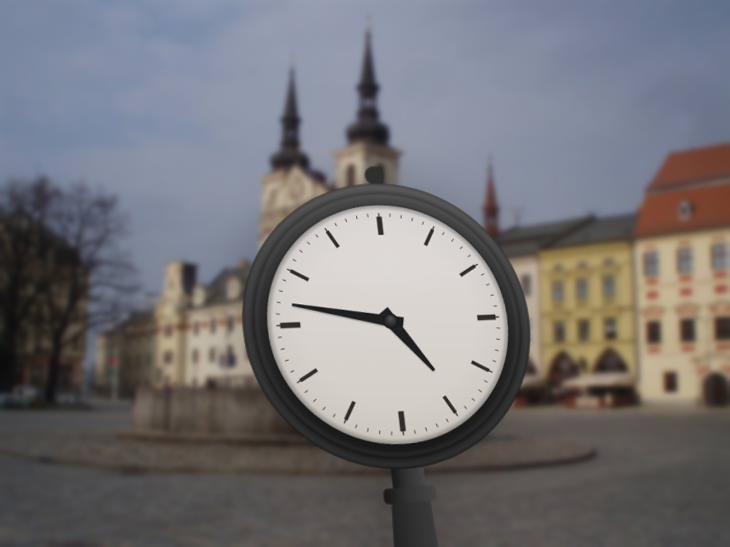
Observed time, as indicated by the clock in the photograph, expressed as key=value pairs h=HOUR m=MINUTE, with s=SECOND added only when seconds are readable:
h=4 m=47
